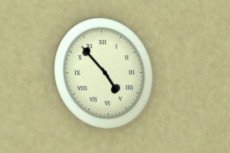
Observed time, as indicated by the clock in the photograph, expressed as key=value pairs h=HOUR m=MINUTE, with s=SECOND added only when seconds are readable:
h=4 m=53
